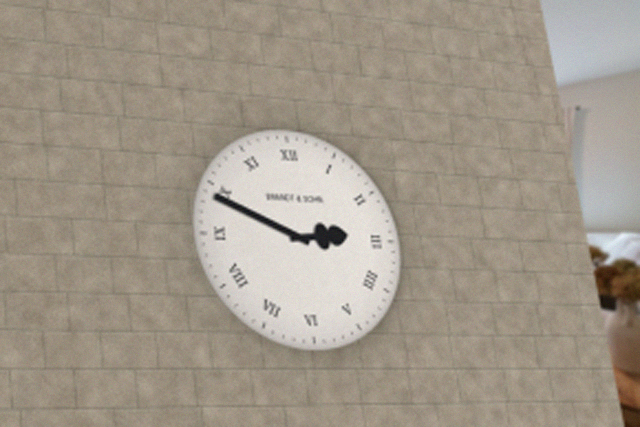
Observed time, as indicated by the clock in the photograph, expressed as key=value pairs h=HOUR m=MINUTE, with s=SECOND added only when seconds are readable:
h=2 m=49
